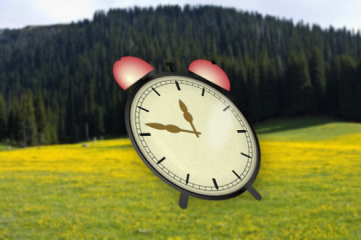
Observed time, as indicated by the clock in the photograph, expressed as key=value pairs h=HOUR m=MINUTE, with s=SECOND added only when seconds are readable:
h=11 m=47
